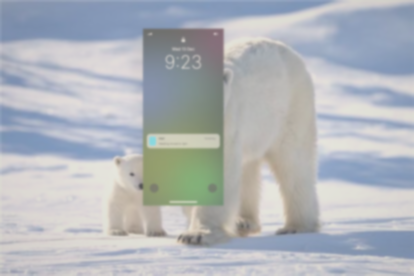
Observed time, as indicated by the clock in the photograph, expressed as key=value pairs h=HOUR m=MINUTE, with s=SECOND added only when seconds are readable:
h=9 m=23
